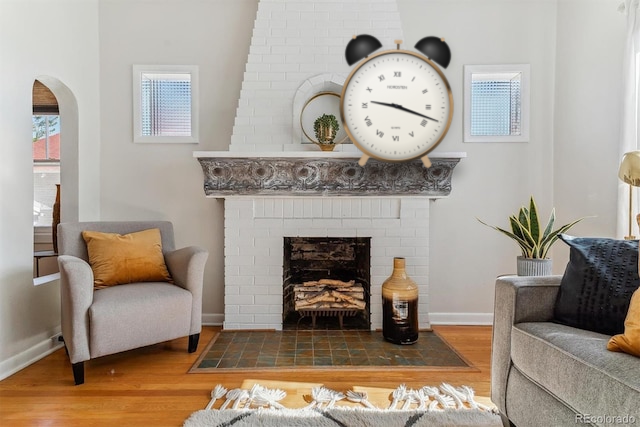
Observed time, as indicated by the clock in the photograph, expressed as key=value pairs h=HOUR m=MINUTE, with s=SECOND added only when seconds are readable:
h=9 m=18
